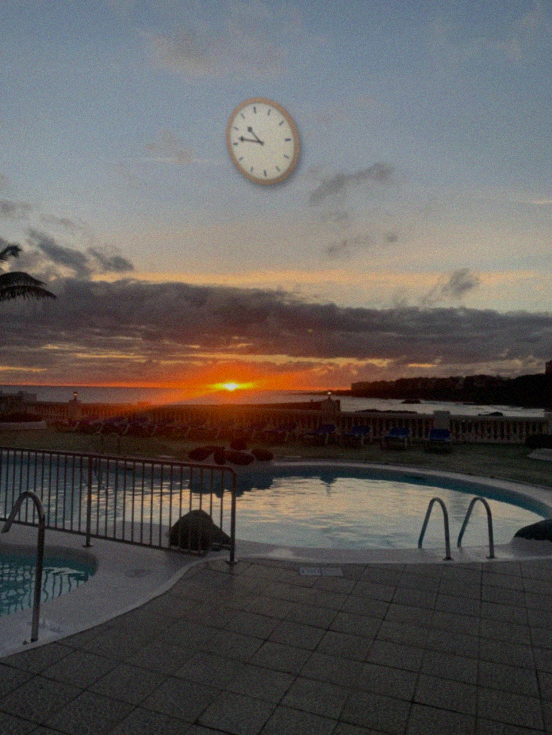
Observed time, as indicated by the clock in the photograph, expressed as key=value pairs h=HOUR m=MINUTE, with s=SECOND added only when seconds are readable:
h=10 m=47
